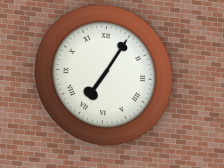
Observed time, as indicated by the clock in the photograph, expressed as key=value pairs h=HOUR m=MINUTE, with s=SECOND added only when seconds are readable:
h=7 m=5
